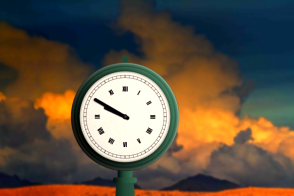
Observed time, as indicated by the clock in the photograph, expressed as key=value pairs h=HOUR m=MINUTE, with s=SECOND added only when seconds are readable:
h=9 m=50
